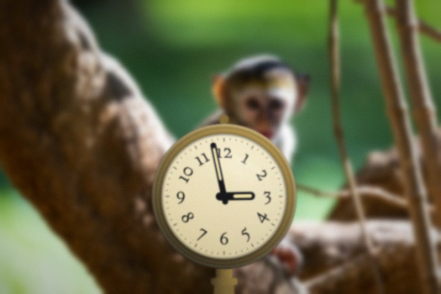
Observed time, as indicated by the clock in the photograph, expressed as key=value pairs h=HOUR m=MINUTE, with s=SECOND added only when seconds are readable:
h=2 m=58
